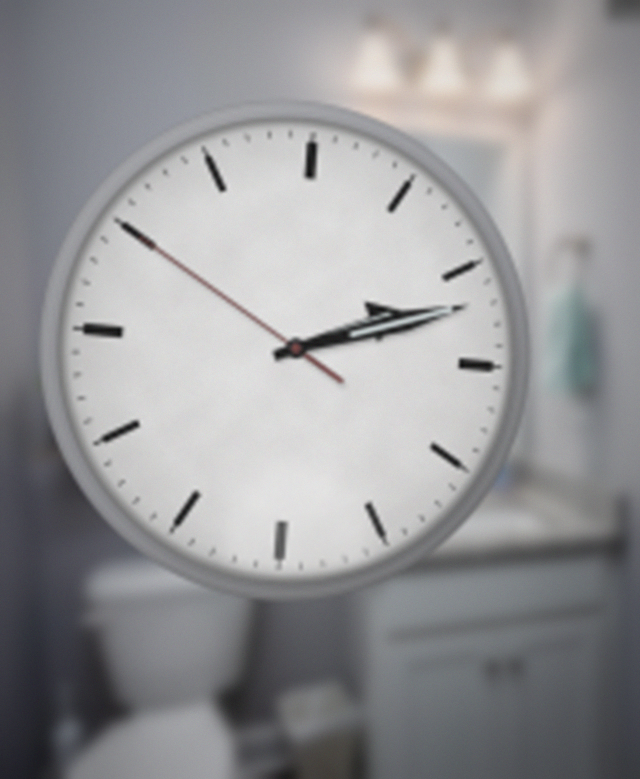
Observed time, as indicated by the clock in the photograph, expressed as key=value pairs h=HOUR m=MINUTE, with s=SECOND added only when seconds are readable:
h=2 m=11 s=50
